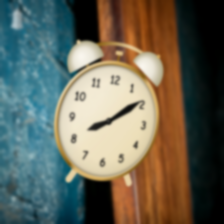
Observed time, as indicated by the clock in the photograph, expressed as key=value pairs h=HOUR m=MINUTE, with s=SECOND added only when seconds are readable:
h=8 m=9
